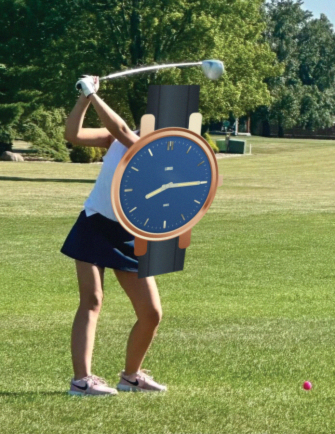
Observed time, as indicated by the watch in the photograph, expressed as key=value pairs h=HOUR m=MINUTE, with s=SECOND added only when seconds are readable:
h=8 m=15
